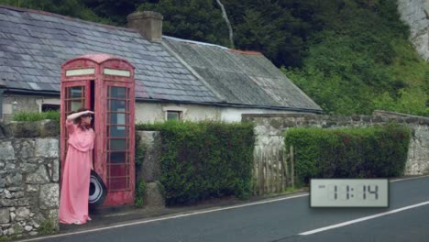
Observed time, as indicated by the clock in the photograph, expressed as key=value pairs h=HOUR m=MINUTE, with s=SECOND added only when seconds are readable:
h=11 m=14
